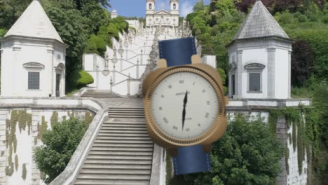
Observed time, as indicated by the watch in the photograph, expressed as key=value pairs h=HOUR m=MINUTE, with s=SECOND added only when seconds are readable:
h=12 m=32
